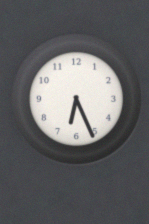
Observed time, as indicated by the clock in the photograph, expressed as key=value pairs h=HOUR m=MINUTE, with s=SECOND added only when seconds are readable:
h=6 m=26
